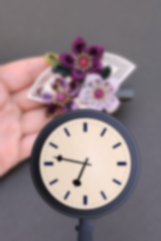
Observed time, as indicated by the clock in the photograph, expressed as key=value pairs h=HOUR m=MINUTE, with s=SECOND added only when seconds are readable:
h=6 m=47
